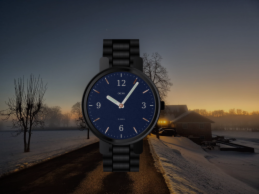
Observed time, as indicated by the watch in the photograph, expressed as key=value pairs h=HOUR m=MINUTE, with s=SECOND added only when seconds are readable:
h=10 m=6
